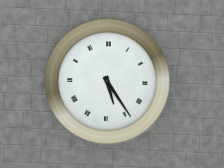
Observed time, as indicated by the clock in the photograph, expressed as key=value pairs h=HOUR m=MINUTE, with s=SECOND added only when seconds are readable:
h=5 m=24
